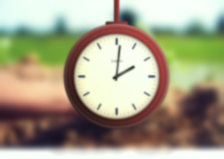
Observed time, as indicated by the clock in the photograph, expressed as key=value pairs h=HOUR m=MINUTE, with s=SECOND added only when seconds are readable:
h=2 m=1
